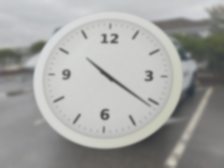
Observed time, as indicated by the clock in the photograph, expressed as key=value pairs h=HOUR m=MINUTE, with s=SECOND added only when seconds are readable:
h=10 m=21
